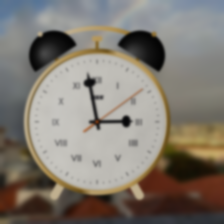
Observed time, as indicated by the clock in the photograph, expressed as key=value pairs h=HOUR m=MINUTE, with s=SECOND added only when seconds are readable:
h=2 m=58 s=9
